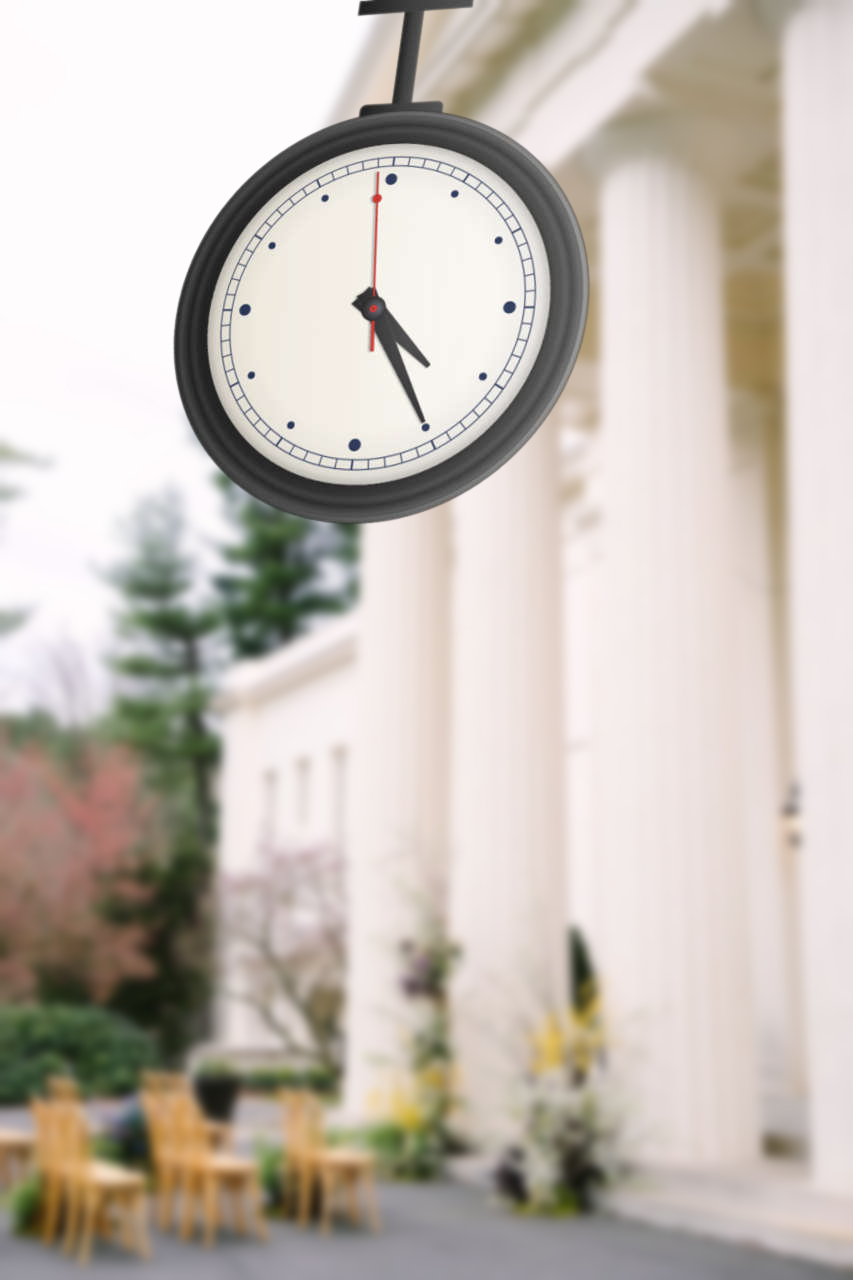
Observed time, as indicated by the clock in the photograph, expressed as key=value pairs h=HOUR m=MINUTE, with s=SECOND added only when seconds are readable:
h=4 m=24 s=59
